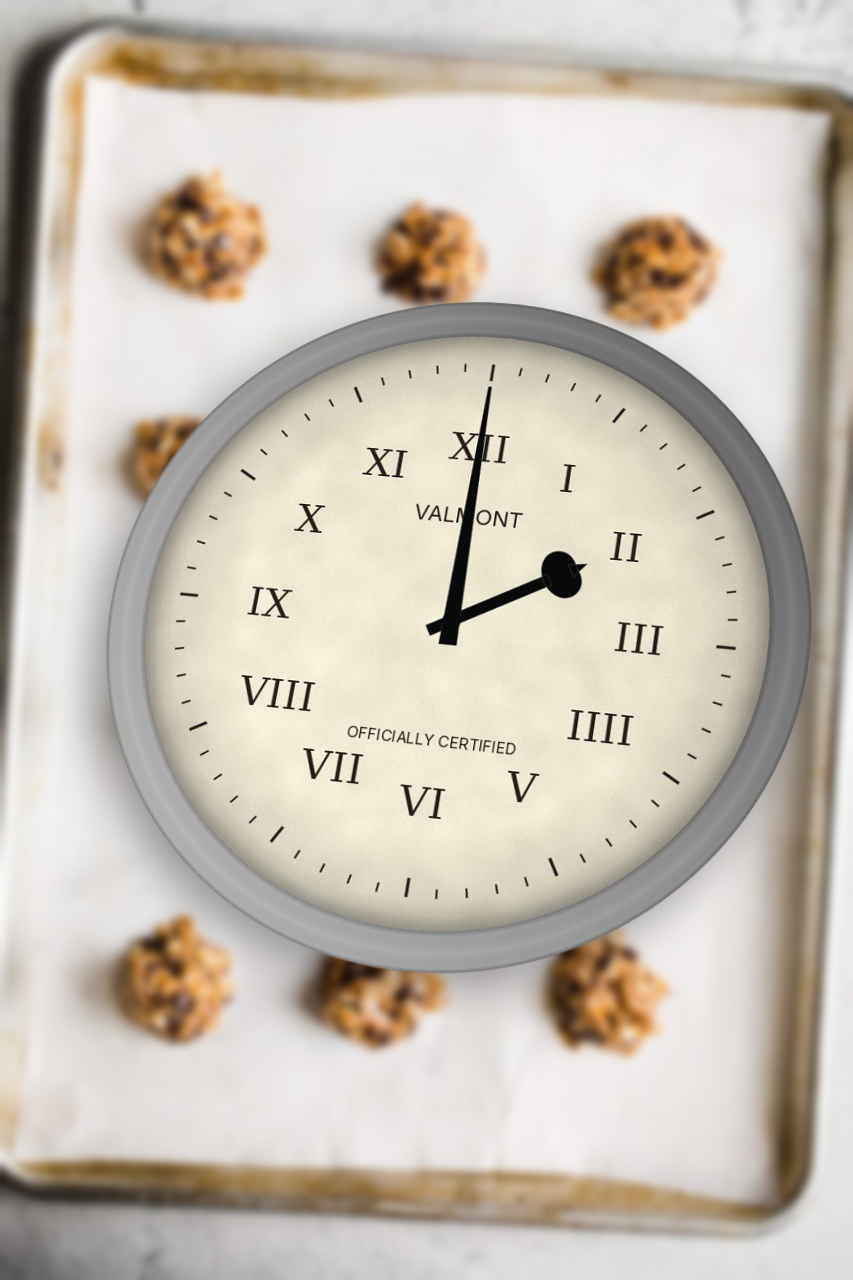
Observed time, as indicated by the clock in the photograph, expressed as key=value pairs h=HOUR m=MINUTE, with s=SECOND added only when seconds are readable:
h=2 m=0
